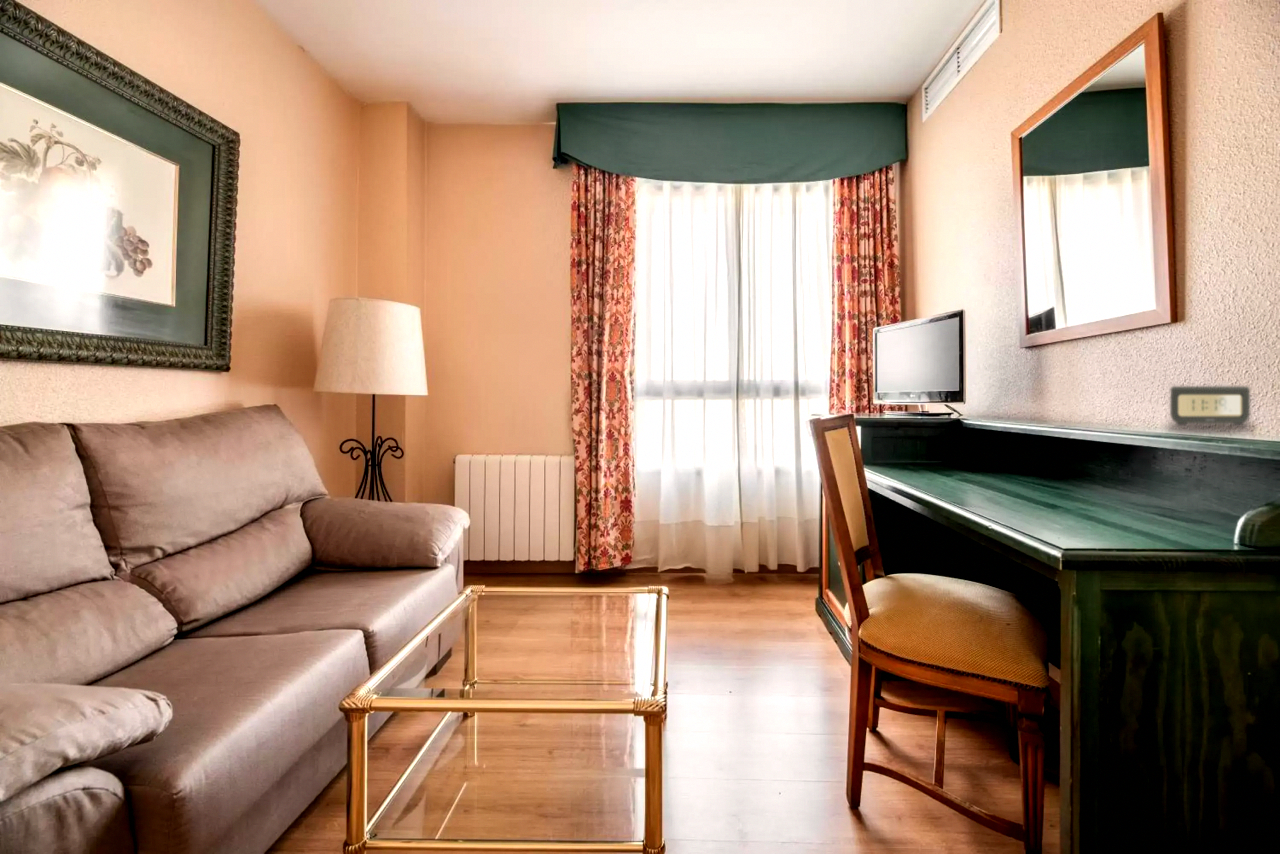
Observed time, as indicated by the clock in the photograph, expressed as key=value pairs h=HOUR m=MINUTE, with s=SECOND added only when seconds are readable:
h=11 m=19
